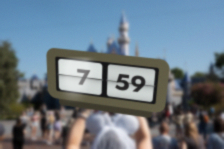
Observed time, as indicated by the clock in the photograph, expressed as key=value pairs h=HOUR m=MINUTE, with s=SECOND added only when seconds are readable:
h=7 m=59
